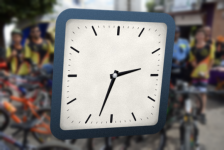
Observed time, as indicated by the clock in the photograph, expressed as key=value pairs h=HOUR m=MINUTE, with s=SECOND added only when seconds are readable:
h=2 m=33
